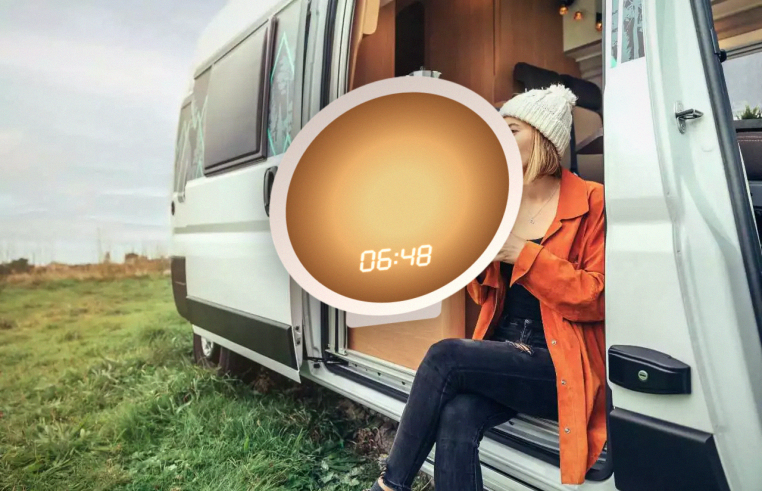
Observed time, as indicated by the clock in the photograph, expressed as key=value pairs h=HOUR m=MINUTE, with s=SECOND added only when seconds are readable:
h=6 m=48
